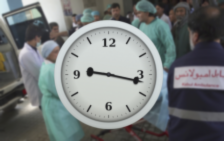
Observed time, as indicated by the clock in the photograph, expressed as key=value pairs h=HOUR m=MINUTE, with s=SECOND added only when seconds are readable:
h=9 m=17
